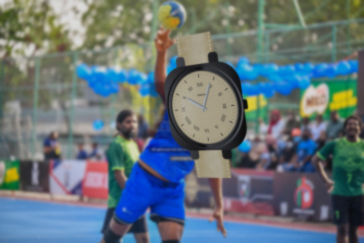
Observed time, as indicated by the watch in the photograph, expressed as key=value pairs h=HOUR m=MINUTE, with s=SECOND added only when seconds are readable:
h=10 m=4
